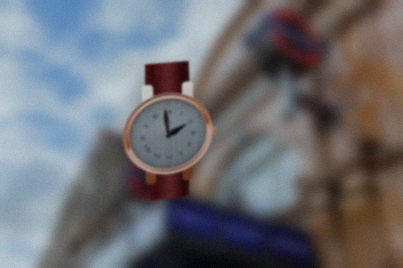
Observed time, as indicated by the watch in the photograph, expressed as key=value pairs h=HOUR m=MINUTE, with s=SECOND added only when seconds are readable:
h=1 m=59
